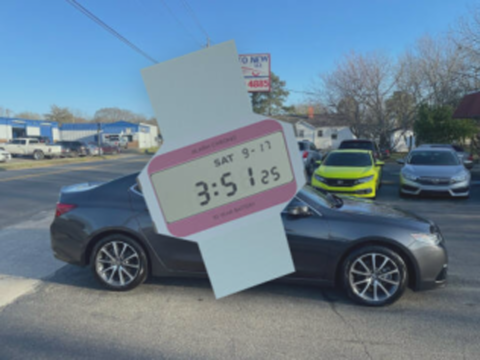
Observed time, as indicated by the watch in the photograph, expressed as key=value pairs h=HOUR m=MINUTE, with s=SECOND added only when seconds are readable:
h=3 m=51 s=25
